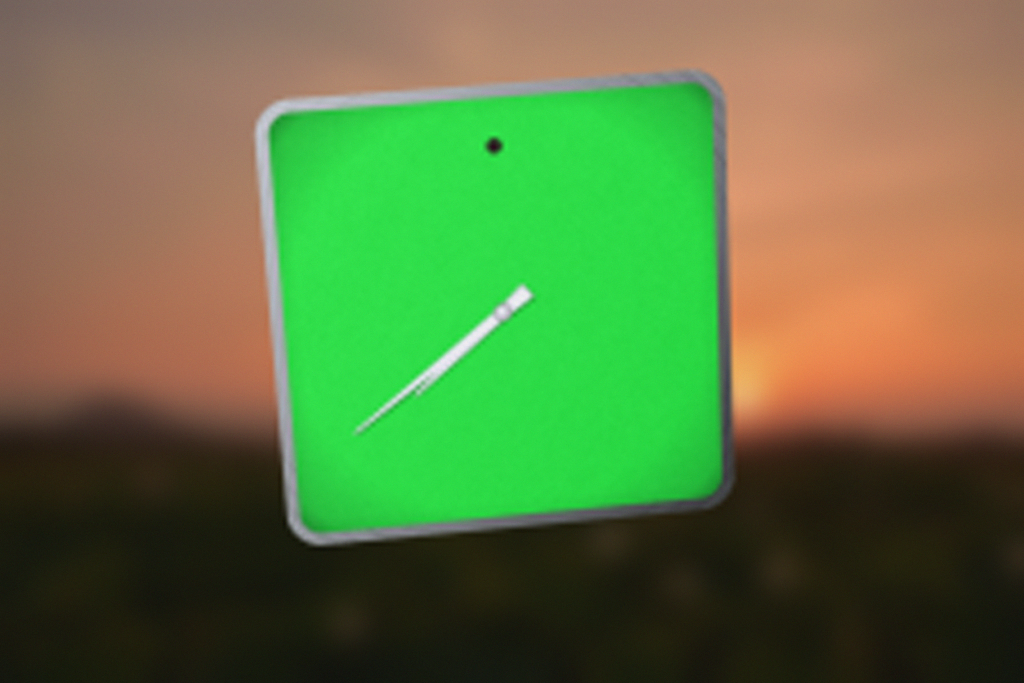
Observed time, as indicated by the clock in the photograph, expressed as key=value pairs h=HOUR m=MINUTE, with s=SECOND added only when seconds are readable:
h=7 m=39
